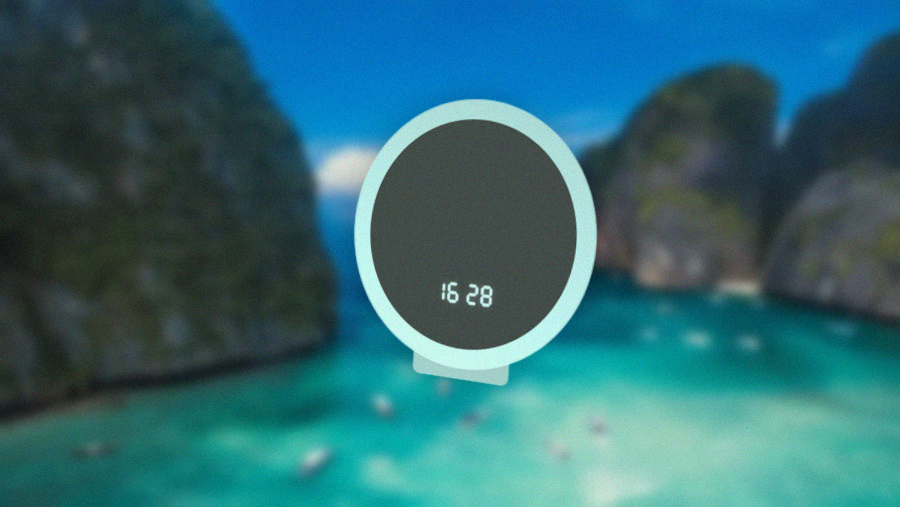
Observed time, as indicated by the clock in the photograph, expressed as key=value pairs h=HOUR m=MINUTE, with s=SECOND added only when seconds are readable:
h=16 m=28
